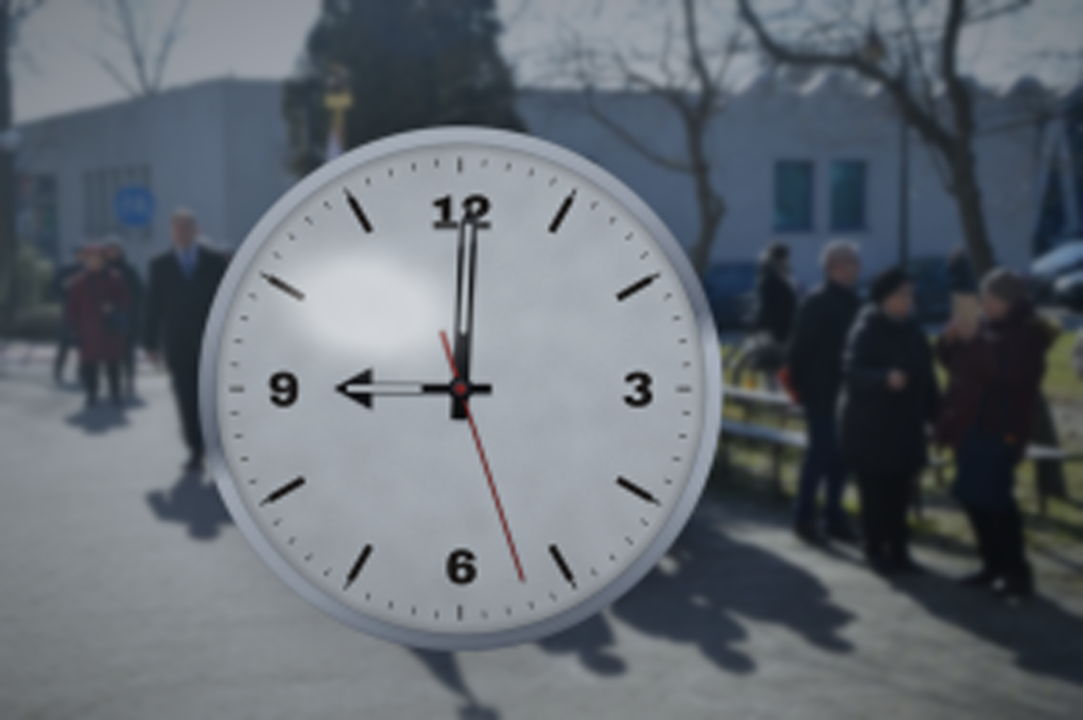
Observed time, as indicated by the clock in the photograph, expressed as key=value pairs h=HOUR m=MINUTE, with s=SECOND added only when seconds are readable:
h=9 m=0 s=27
